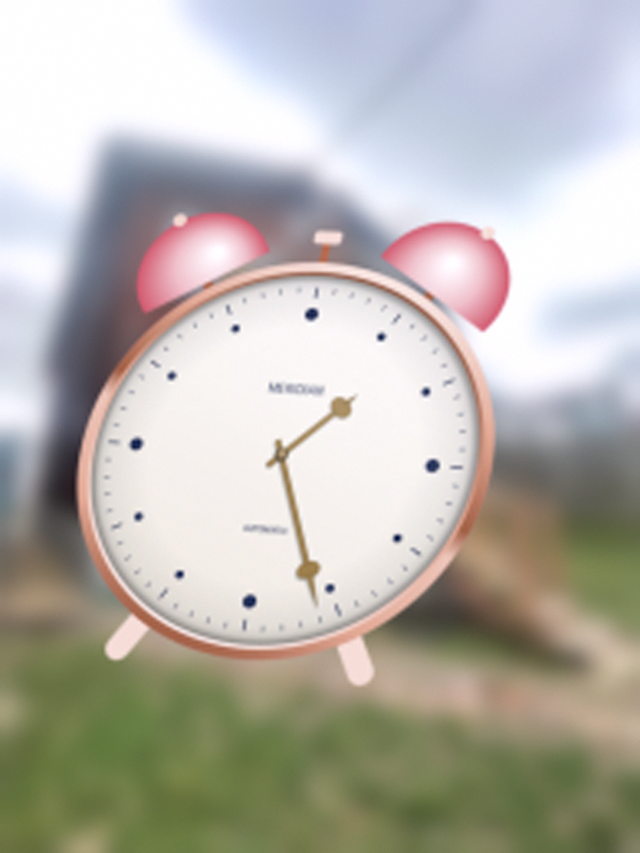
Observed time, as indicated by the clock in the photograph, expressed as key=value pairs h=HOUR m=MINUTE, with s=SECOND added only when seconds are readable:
h=1 m=26
